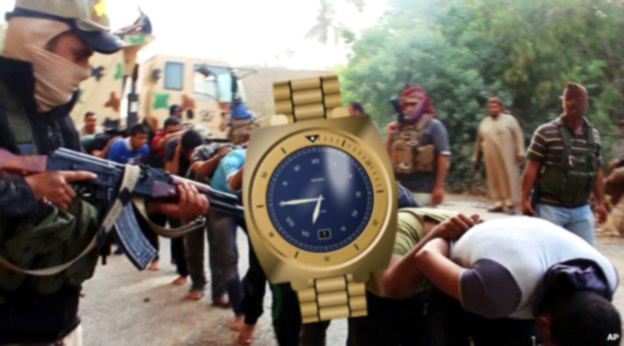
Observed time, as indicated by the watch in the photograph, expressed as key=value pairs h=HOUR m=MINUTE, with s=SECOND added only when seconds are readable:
h=6 m=45
